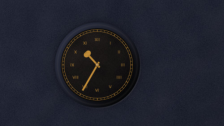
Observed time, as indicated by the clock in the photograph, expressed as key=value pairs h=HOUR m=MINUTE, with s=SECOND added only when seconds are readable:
h=10 m=35
